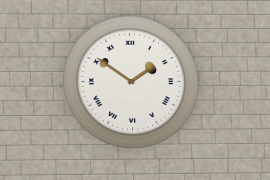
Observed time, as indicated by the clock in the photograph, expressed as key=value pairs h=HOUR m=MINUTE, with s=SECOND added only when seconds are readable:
h=1 m=51
